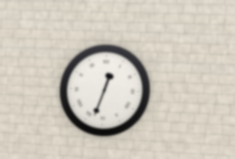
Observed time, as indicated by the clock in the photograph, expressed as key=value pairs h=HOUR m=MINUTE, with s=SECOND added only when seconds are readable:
h=12 m=33
